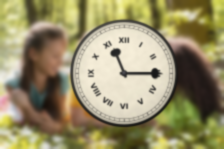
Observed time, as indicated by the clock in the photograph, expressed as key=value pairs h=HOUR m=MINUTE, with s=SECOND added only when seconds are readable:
h=11 m=15
